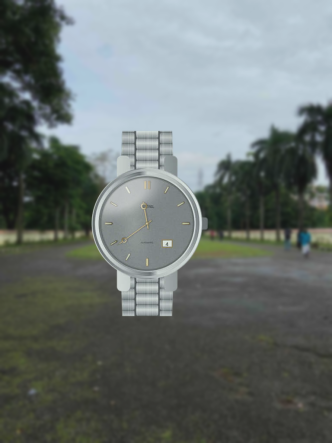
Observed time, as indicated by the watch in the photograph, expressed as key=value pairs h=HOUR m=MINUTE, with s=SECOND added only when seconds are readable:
h=11 m=39
